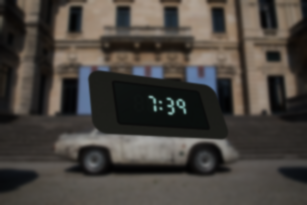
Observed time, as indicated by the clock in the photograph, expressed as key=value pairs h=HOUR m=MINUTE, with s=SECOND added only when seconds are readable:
h=7 m=39
